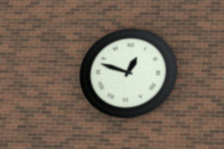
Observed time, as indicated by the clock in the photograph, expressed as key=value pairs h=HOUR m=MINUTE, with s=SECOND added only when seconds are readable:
h=12 m=48
